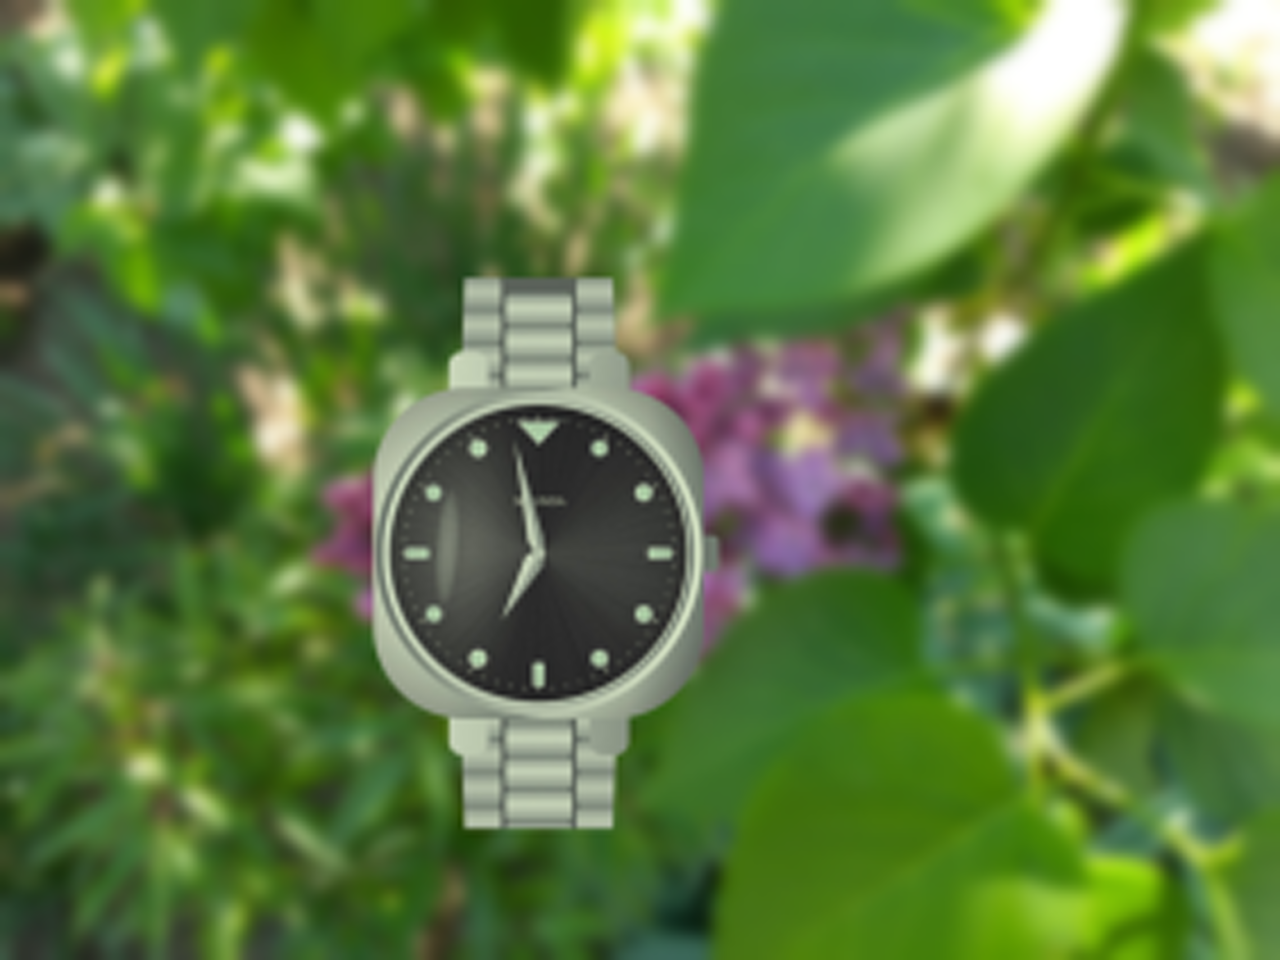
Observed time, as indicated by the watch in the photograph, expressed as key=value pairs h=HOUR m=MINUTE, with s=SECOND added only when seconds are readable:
h=6 m=58
